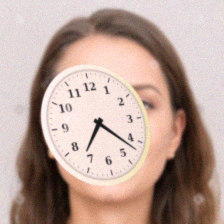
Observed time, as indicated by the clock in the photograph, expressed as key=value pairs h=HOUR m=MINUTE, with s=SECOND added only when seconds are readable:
h=7 m=22
